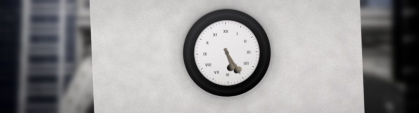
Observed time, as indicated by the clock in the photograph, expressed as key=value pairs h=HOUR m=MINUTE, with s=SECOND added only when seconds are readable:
h=5 m=25
